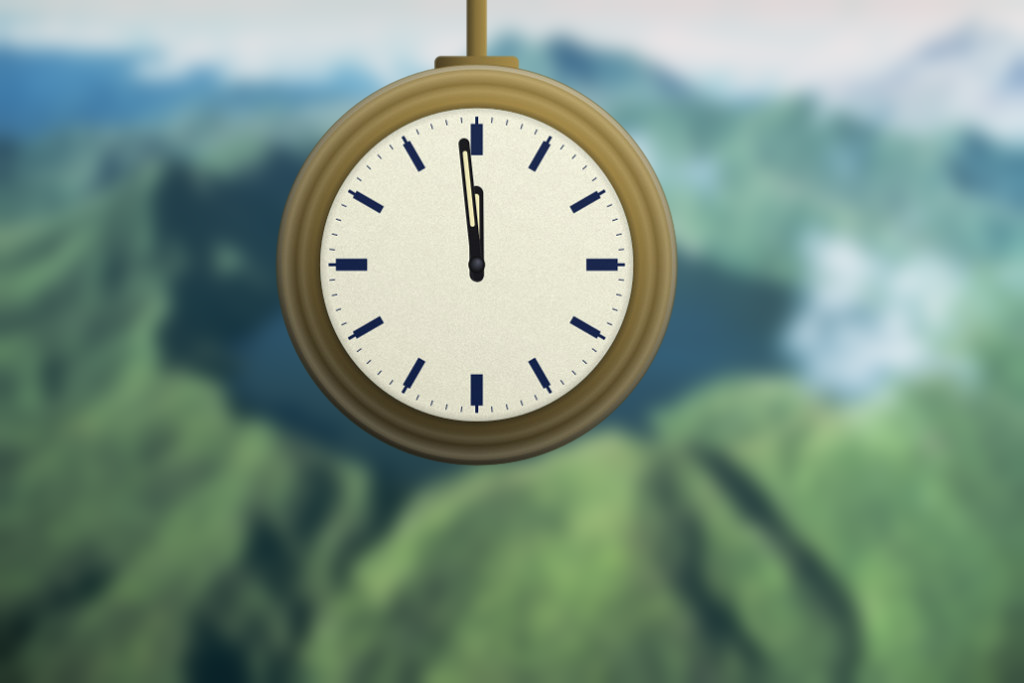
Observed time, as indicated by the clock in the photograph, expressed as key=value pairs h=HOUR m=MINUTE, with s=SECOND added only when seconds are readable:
h=11 m=59
